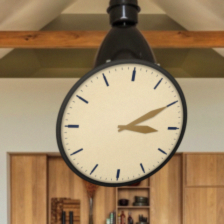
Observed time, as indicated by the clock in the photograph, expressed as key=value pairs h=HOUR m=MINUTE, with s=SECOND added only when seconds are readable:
h=3 m=10
